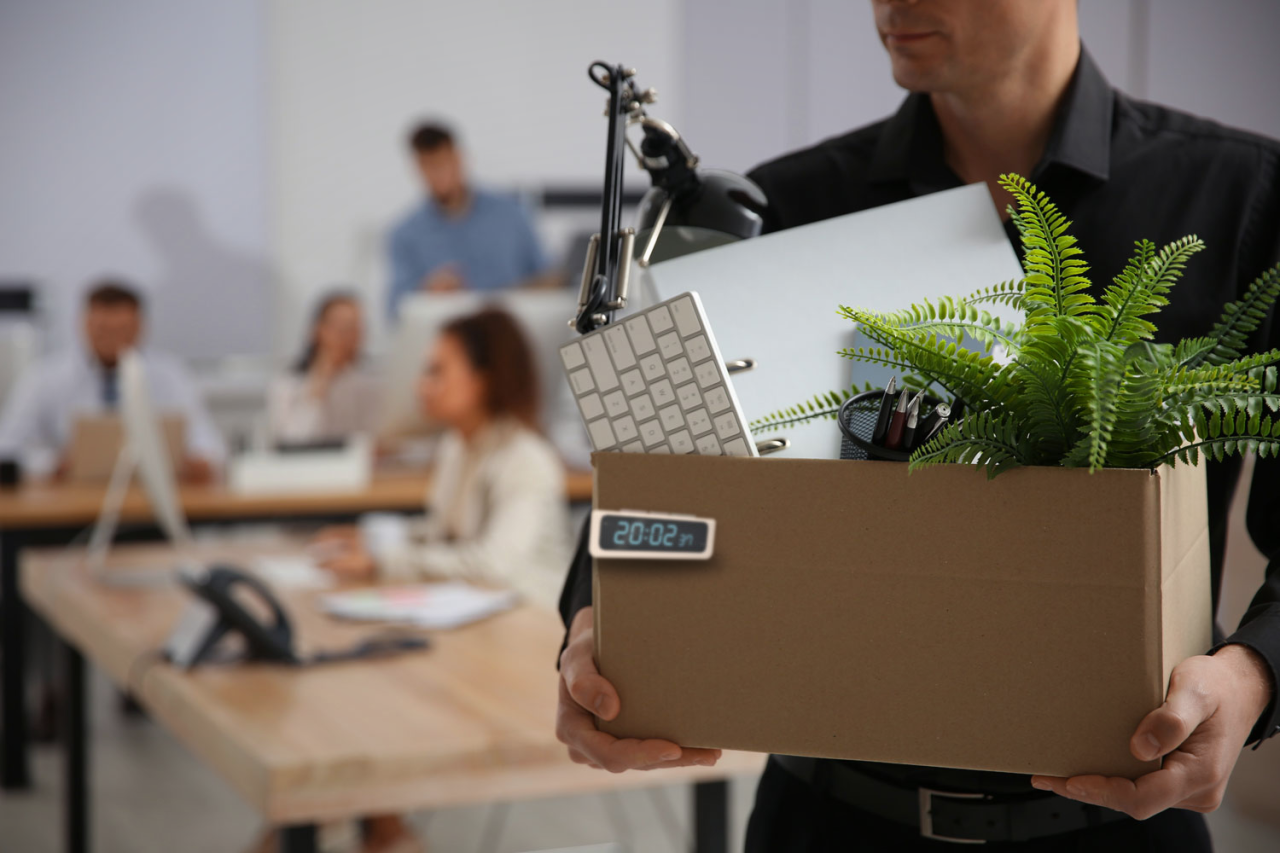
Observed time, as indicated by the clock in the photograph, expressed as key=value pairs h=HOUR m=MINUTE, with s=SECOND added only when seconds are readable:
h=20 m=2
